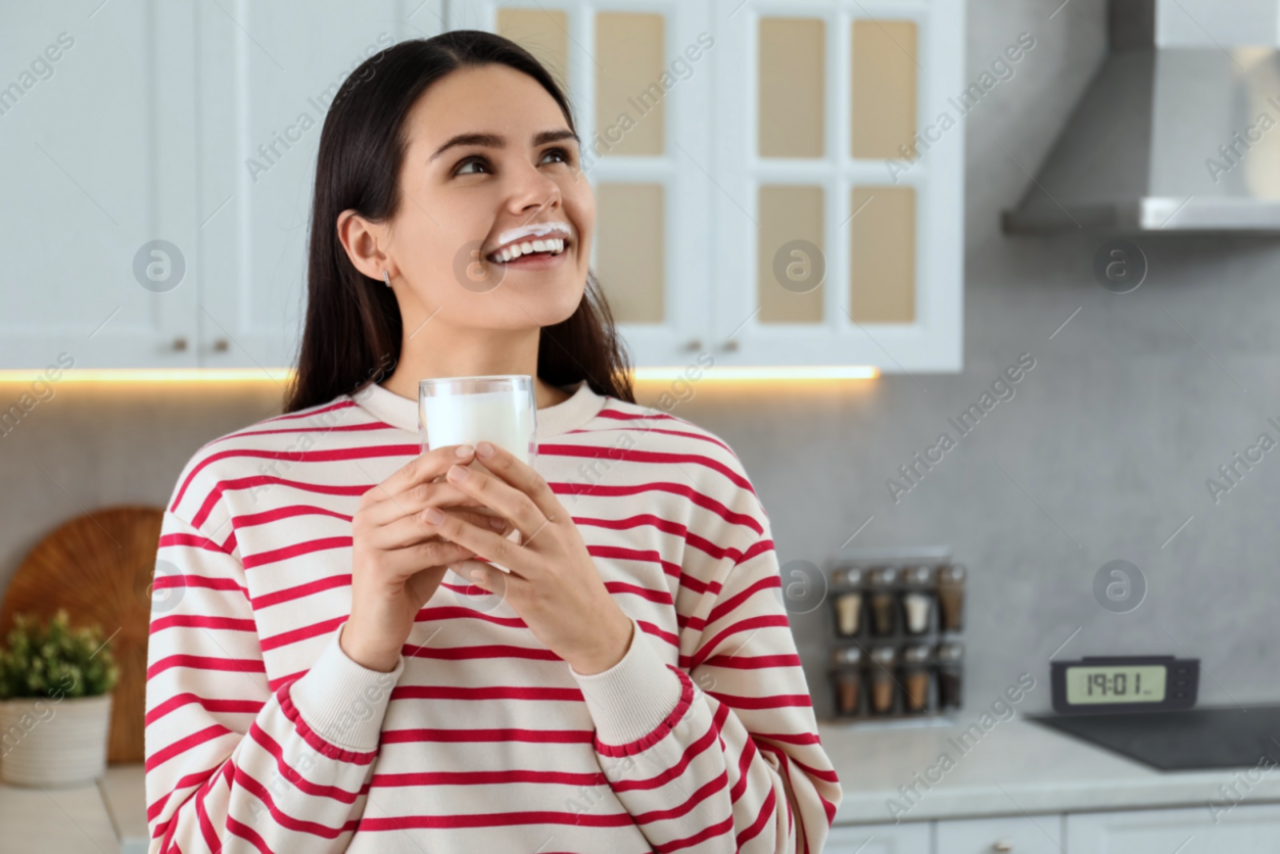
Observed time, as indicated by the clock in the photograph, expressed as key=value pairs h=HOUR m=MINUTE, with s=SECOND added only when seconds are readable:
h=19 m=1
